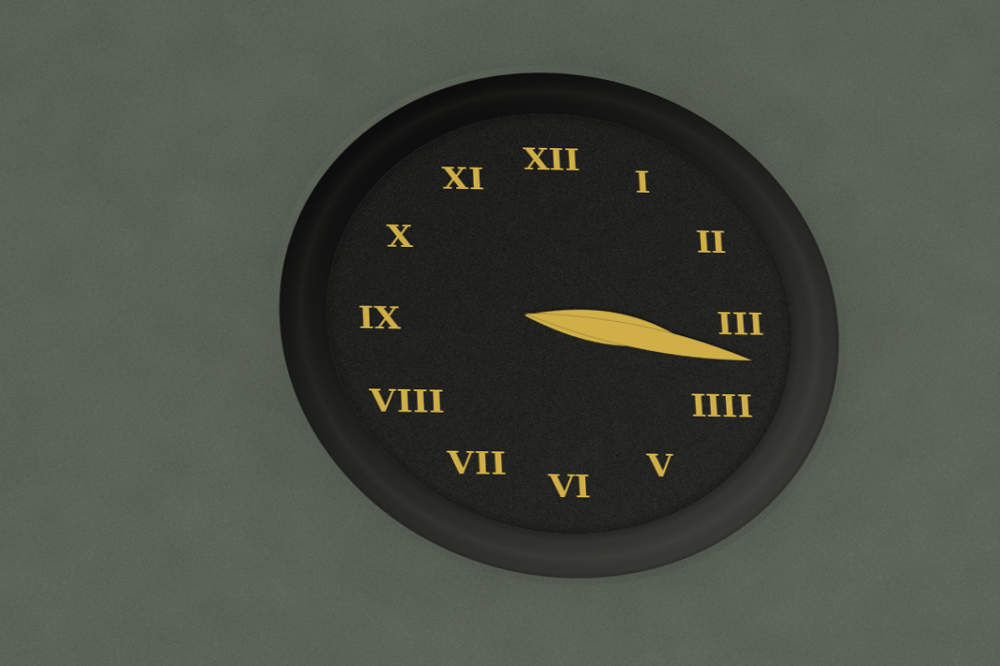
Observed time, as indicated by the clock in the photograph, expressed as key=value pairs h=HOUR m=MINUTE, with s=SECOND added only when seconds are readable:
h=3 m=17
